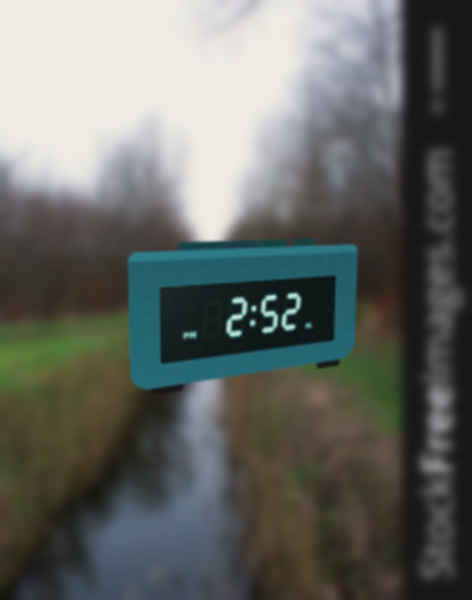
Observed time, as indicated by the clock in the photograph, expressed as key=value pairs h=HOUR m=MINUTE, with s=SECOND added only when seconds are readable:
h=2 m=52
